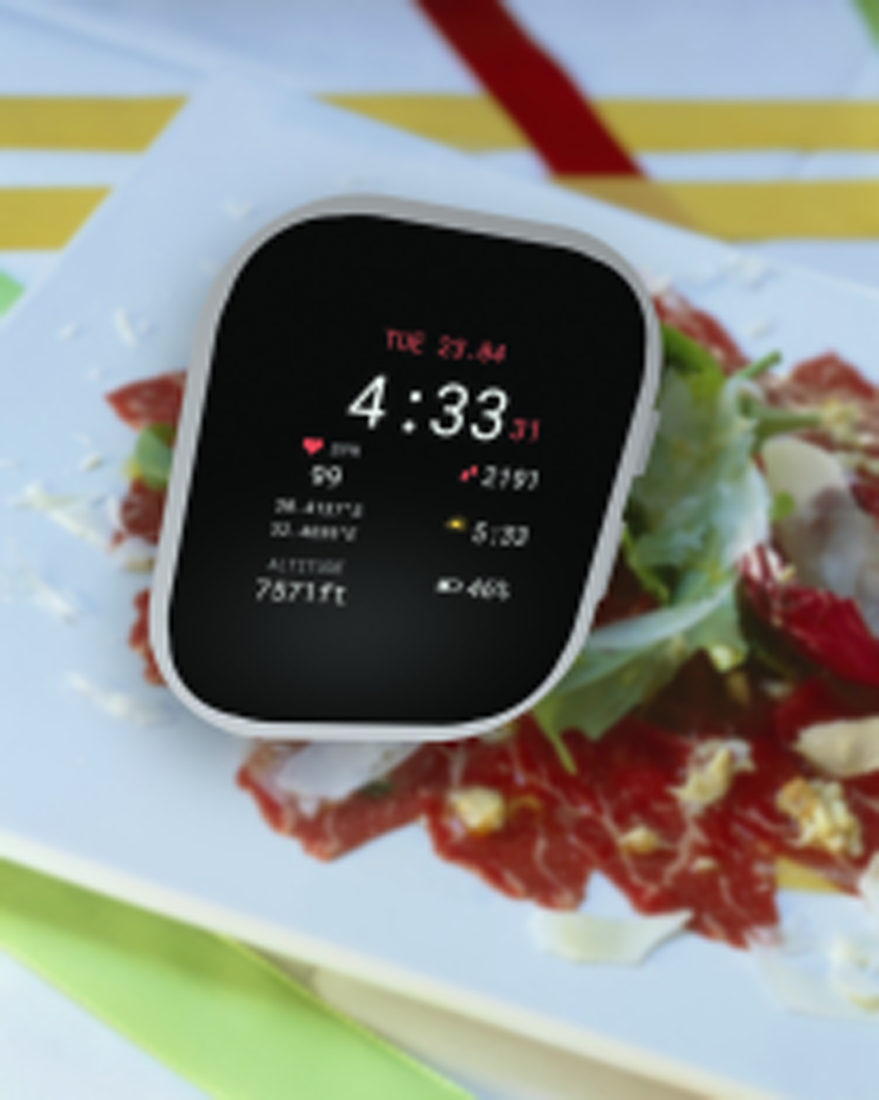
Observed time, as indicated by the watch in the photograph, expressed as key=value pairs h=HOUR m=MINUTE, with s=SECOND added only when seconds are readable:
h=4 m=33
